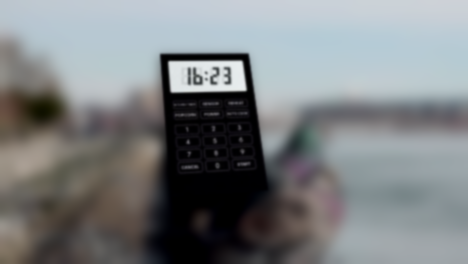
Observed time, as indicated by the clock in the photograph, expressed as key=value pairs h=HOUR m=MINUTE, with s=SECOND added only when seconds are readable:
h=16 m=23
